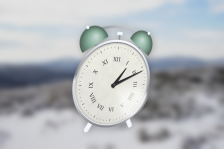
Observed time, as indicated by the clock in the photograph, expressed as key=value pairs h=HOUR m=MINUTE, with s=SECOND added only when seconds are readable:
h=1 m=11
